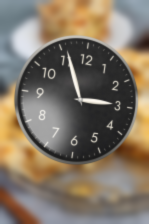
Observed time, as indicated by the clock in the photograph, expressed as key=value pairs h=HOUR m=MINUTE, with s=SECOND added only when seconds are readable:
h=2 m=56
